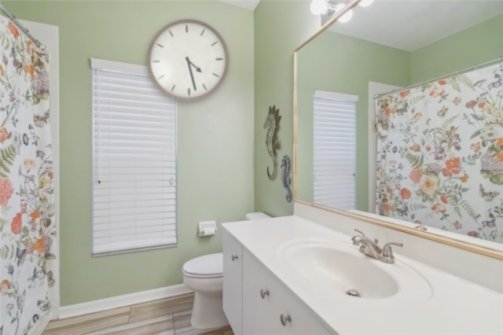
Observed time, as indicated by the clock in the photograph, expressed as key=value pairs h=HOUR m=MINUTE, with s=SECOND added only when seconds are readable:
h=4 m=28
